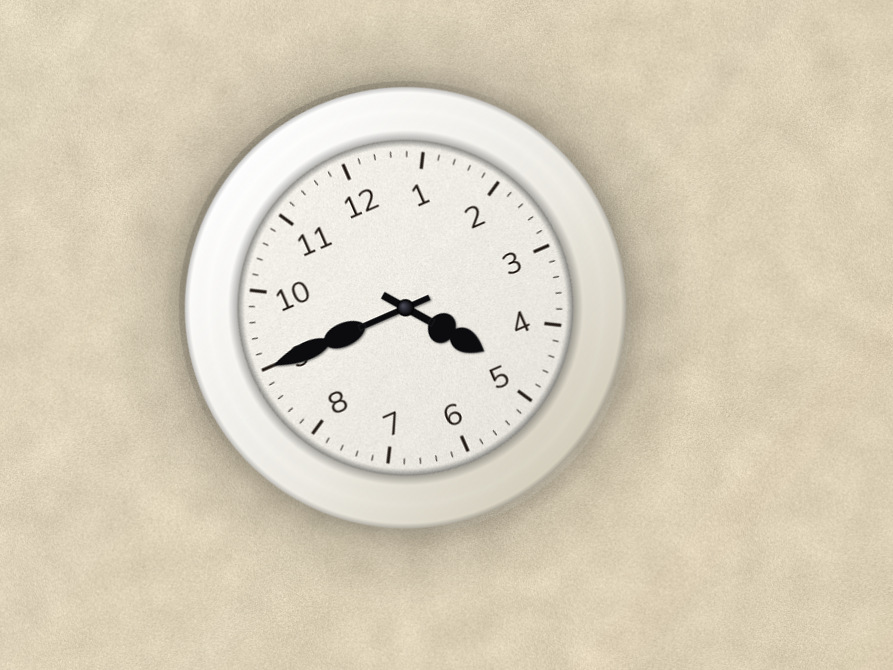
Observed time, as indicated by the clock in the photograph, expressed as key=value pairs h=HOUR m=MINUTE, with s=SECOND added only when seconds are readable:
h=4 m=45
